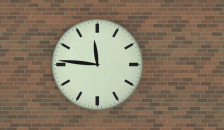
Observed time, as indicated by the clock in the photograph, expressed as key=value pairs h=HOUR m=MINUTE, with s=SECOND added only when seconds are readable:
h=11 m=46
